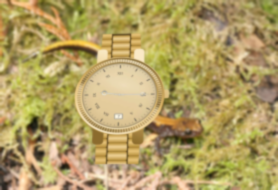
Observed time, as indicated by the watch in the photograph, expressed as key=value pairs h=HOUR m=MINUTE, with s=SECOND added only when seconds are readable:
h=9 m=15
